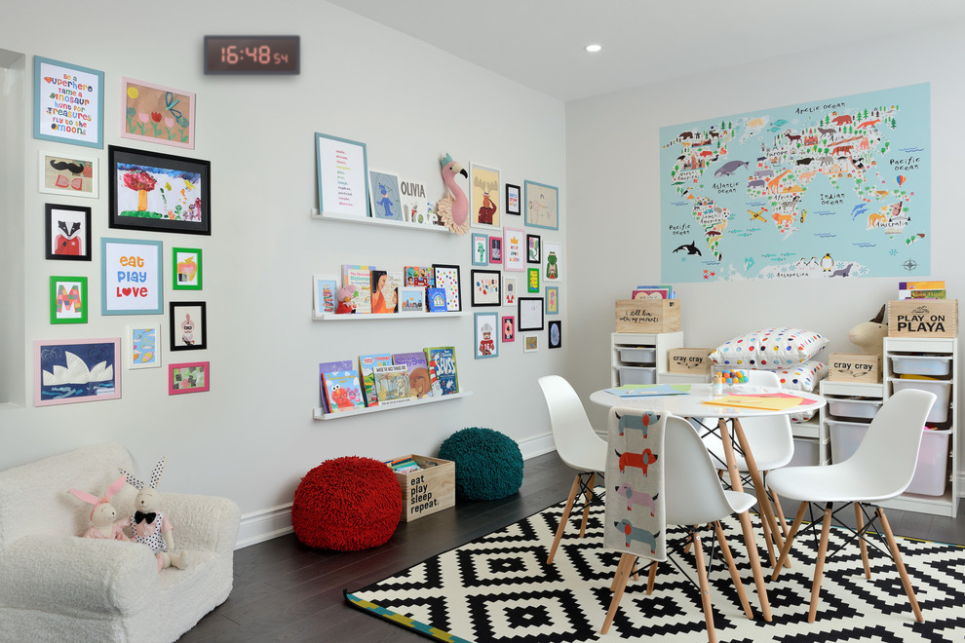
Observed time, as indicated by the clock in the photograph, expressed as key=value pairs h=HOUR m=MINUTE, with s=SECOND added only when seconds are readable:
h=16 m=48
